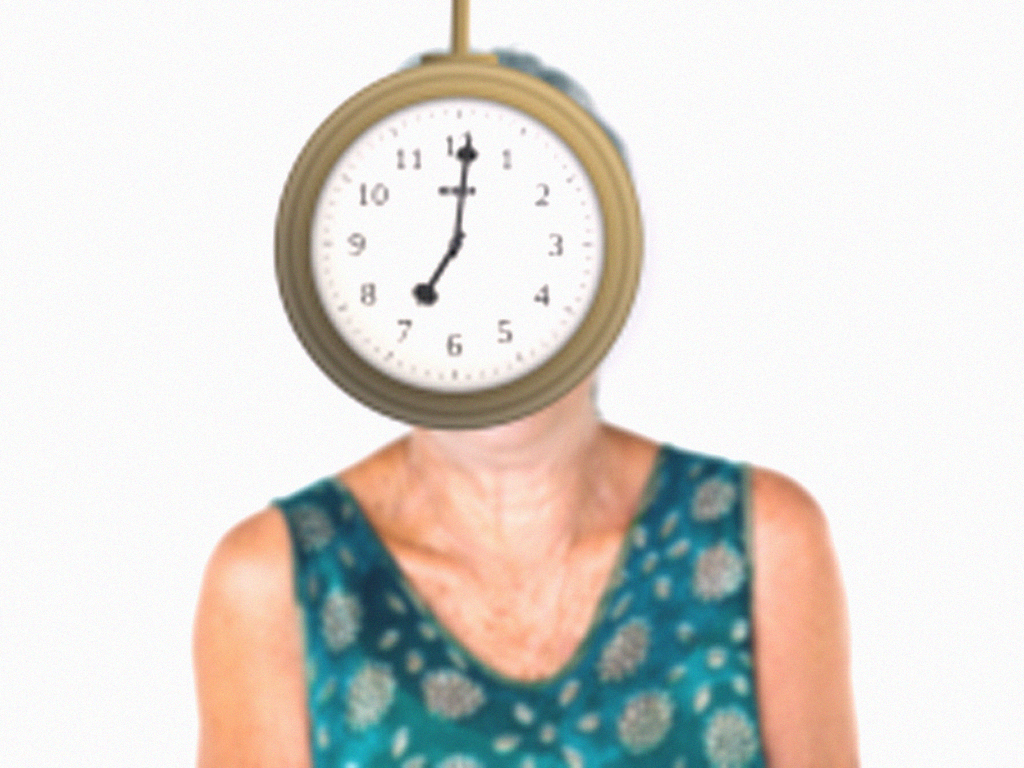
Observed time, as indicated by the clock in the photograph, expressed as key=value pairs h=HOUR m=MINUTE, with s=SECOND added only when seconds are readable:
h=7 m=1
